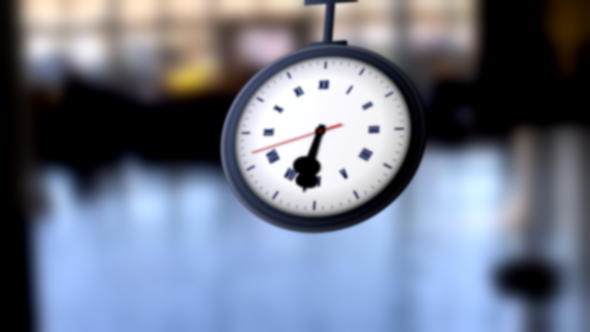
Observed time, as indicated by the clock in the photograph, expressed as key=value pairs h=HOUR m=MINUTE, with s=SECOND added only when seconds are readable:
h=6 m=31 s=42
